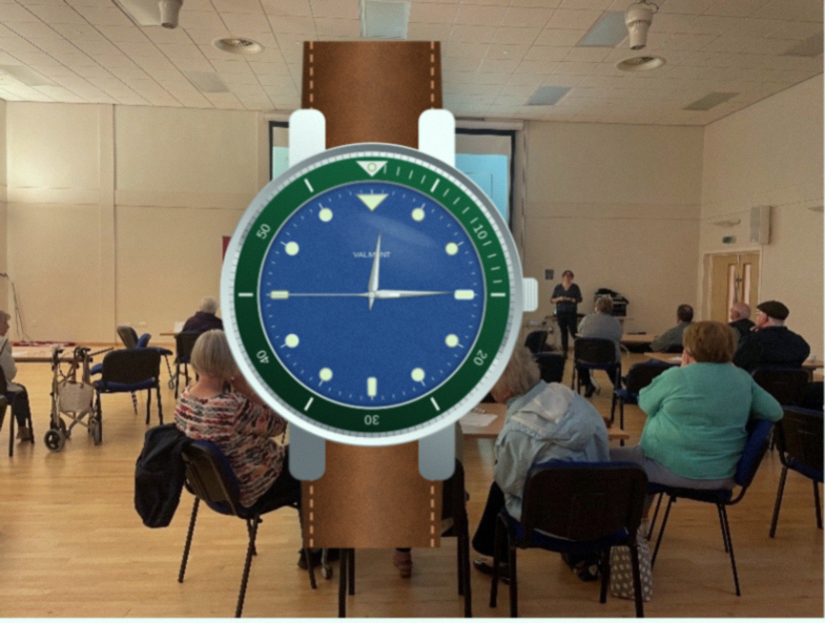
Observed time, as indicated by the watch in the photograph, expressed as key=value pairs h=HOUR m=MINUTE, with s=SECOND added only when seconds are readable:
h=12 m=14 s=45
